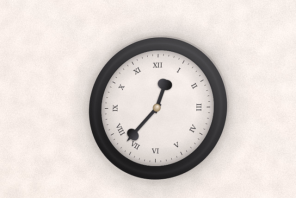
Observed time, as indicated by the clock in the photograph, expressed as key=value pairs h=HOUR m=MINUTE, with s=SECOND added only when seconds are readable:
h=12 m=37
